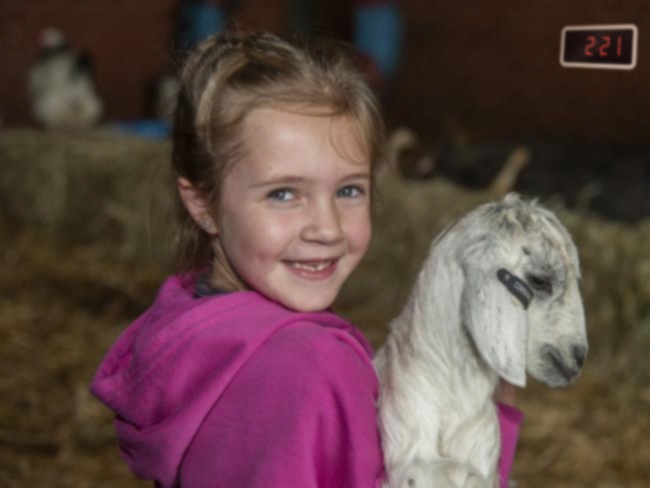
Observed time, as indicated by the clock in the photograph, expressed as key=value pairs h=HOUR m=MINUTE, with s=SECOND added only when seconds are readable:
h=2 m=21
